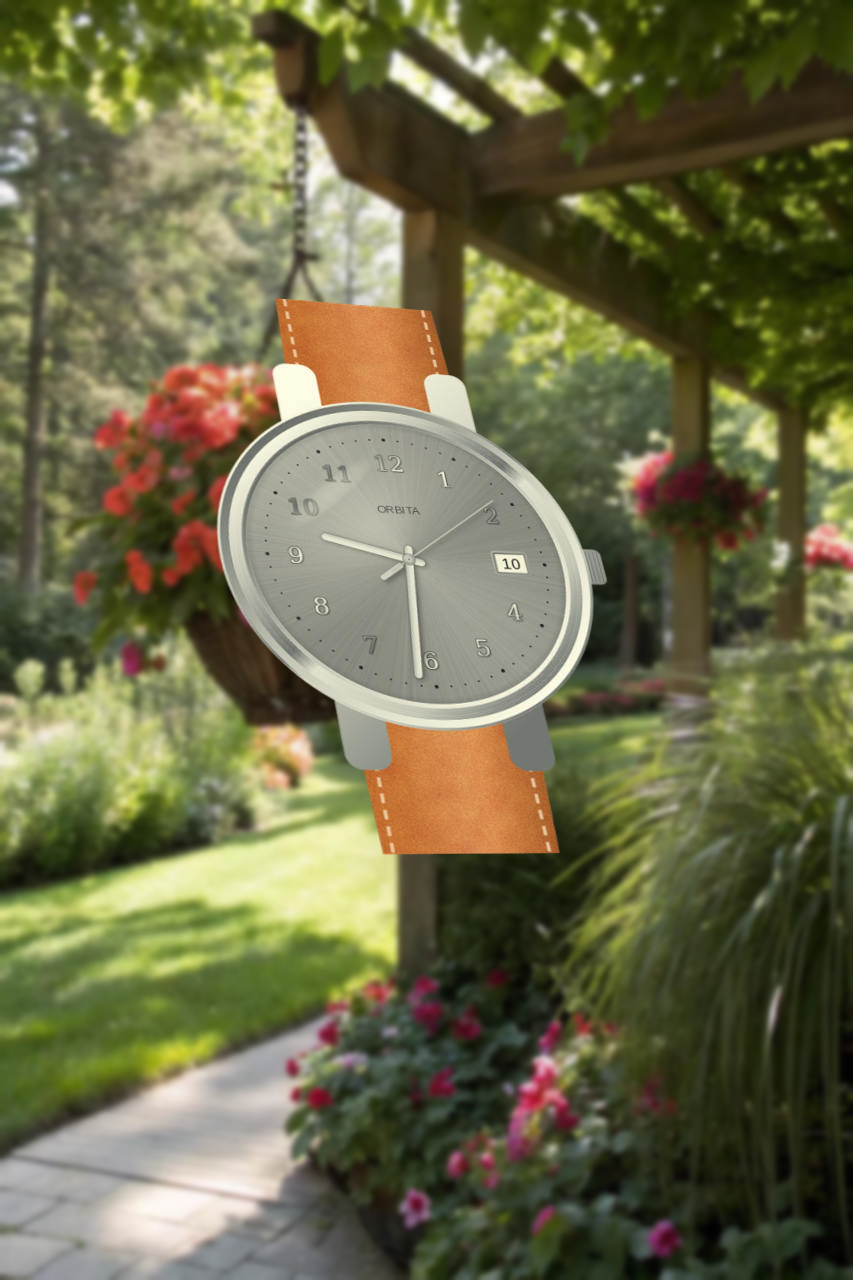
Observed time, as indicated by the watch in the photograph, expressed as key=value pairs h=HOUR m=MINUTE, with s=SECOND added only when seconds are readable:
h=9 m=31 s=9
